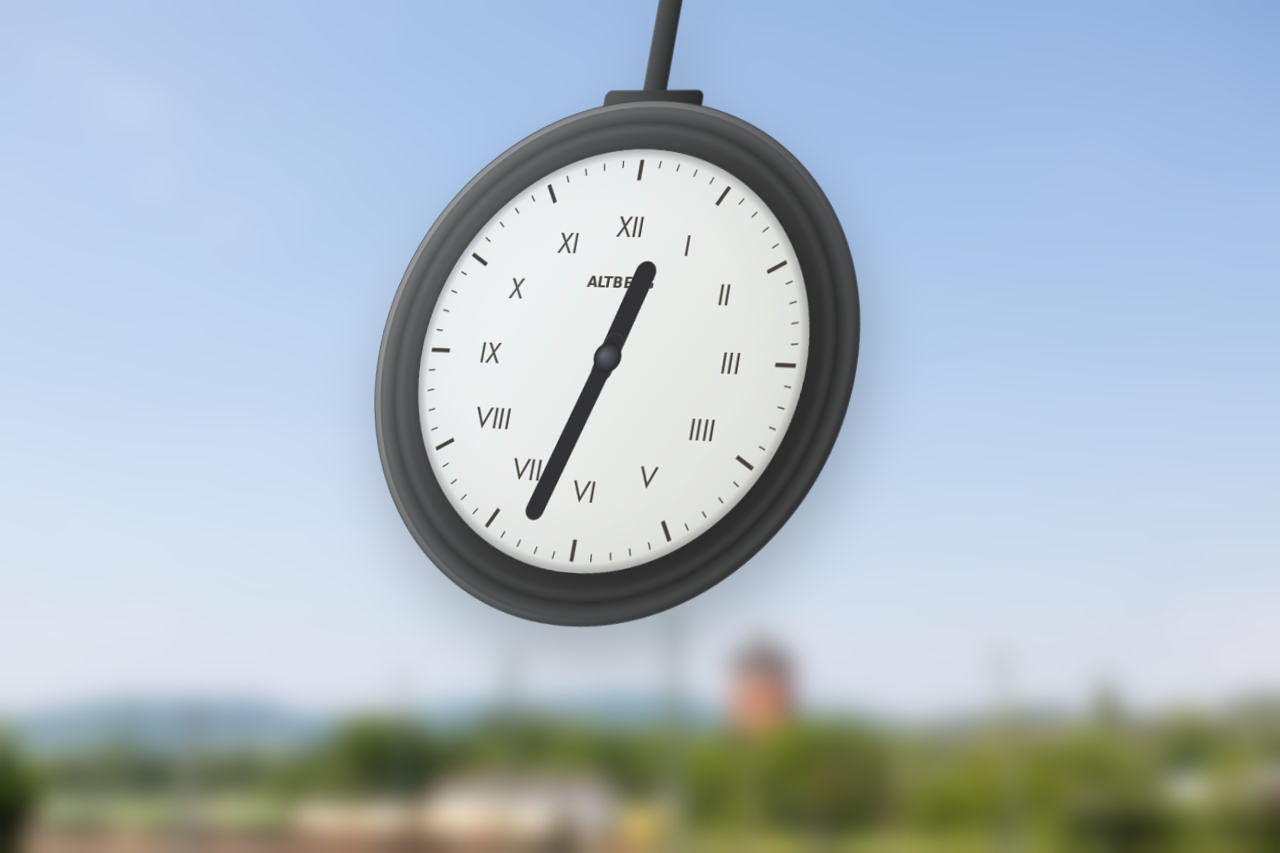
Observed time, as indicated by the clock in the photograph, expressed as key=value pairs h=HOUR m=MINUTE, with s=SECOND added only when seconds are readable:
h=12 m=33
